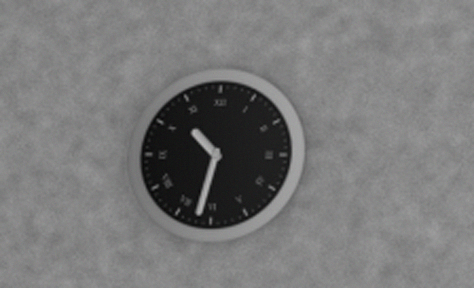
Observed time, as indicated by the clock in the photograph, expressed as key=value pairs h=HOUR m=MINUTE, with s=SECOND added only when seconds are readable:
h=10 m=32
